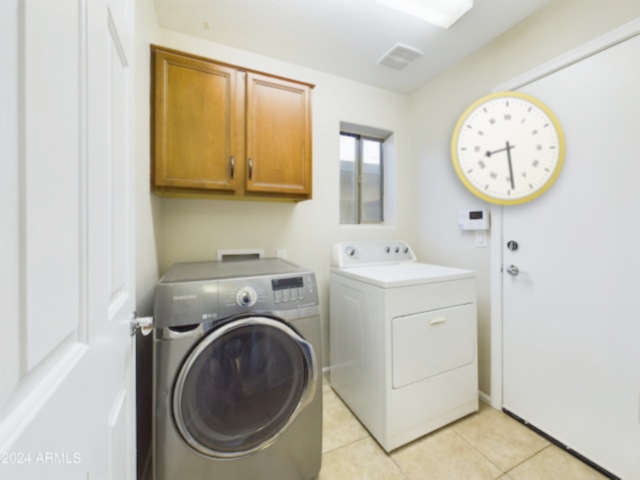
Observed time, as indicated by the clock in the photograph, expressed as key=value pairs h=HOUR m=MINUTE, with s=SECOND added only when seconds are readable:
h=8 m=29
